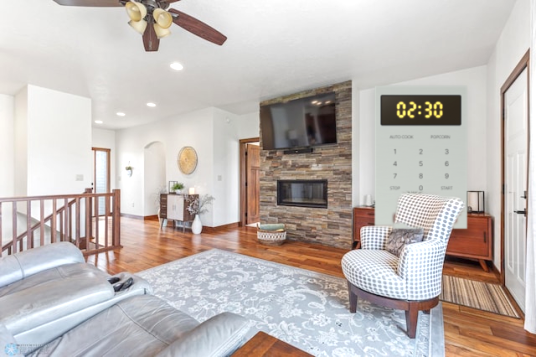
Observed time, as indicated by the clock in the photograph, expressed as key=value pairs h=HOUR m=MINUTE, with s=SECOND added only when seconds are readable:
h=2 m=30
